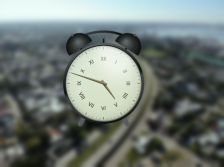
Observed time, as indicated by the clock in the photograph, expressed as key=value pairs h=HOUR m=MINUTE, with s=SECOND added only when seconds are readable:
h=4 m=48
